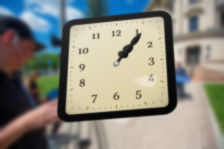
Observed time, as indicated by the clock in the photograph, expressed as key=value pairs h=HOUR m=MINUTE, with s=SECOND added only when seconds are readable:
h=1 m=6
